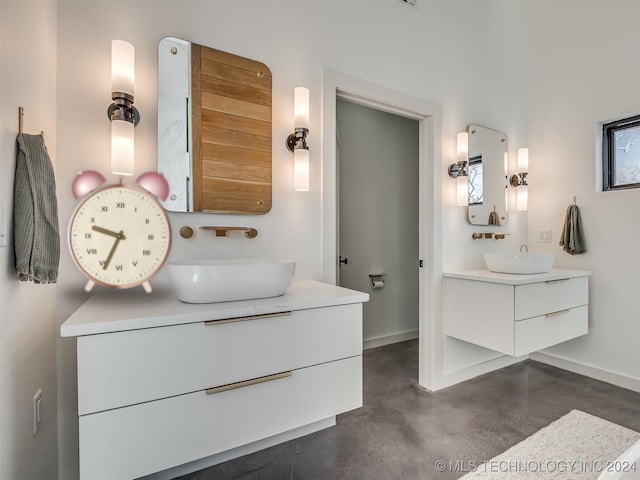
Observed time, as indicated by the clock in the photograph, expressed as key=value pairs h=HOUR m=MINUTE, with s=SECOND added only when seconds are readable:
h=9 m=34
